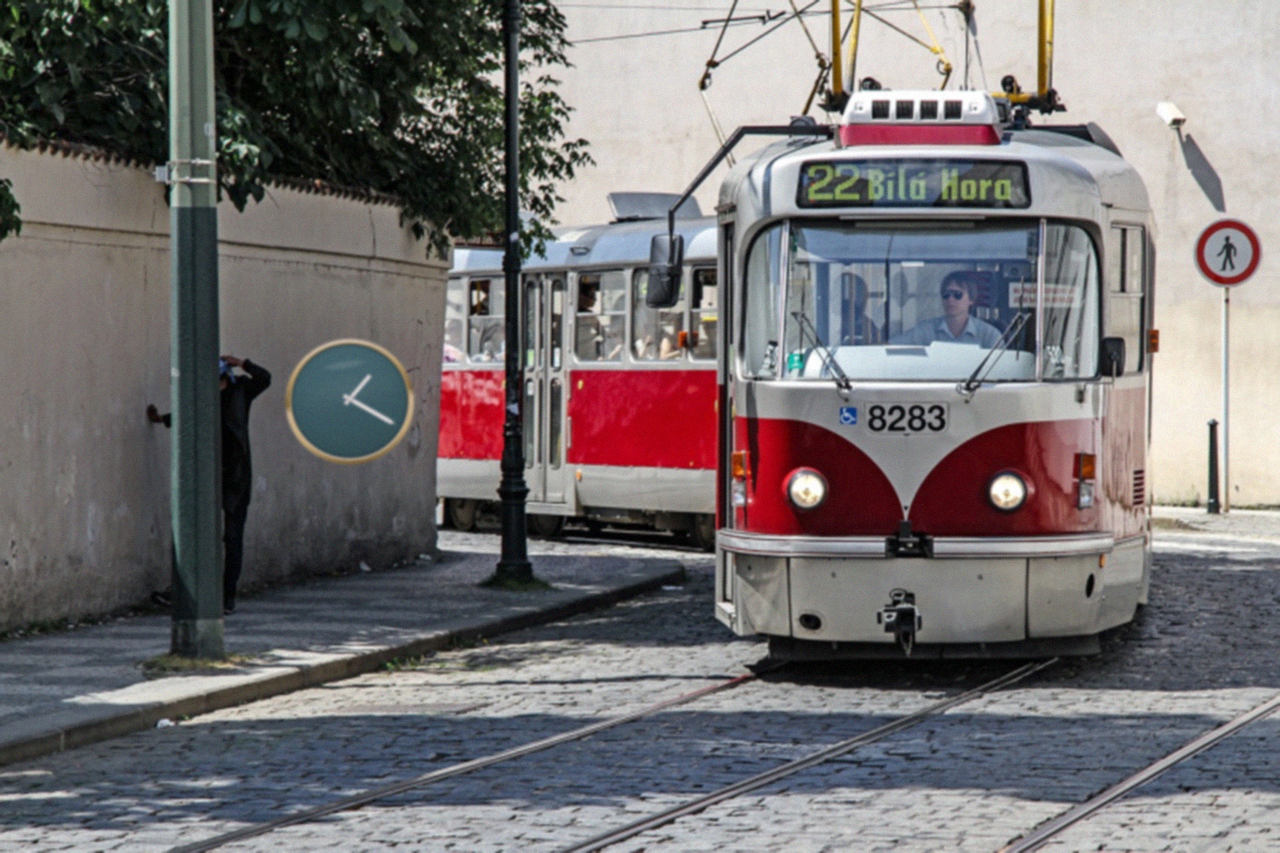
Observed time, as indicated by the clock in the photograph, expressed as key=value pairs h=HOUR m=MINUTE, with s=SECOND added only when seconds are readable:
h=1 m=20
